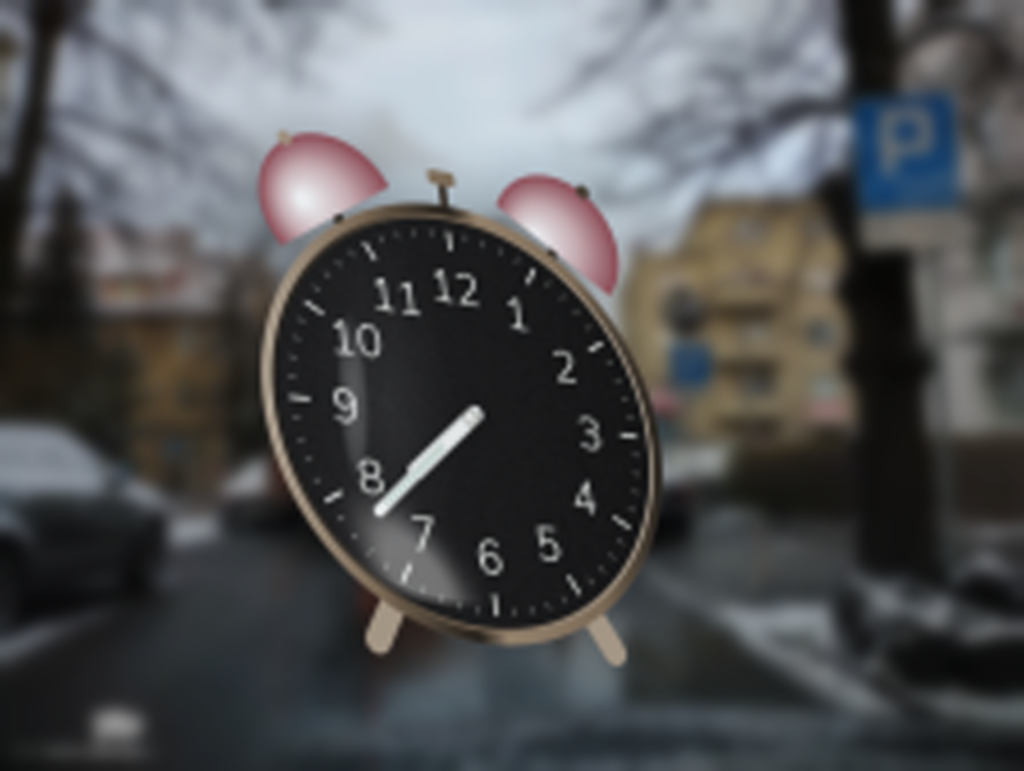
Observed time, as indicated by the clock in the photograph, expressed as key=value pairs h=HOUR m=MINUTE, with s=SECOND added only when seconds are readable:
h=7 m=38
